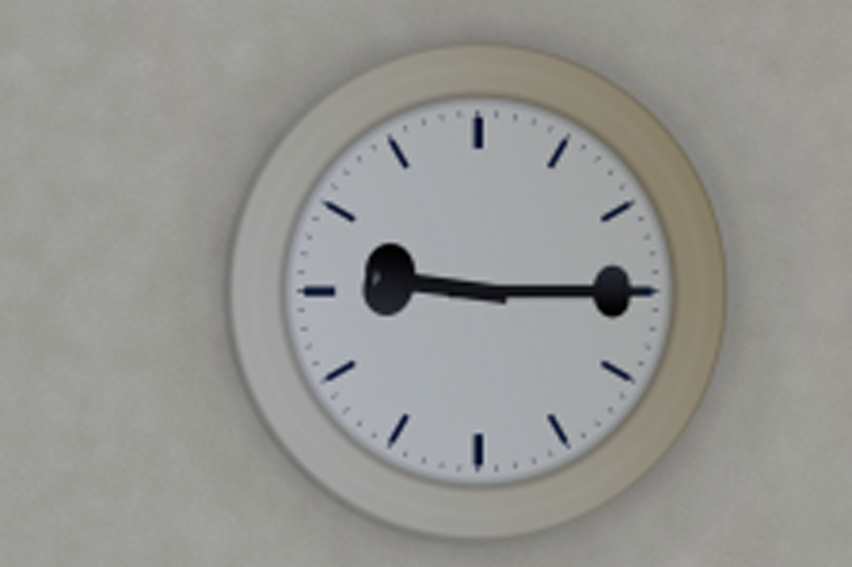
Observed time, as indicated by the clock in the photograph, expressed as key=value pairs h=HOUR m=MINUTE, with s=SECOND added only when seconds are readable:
h=9 m=15
